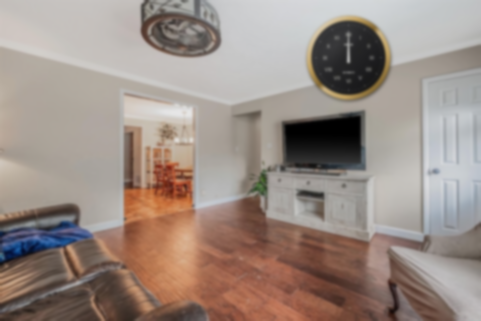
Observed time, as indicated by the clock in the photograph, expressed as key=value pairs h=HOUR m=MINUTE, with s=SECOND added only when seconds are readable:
h=12 m=0
